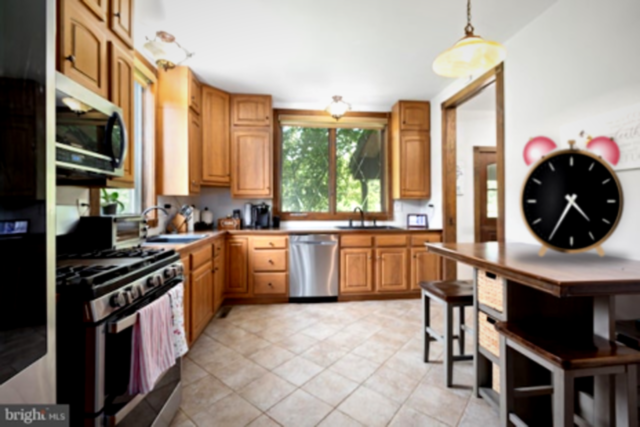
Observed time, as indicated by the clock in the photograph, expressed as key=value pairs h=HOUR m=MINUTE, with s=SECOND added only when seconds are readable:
h=4 m=35
